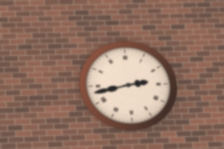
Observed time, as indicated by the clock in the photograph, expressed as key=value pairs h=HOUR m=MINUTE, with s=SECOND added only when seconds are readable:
h=2 m=43
